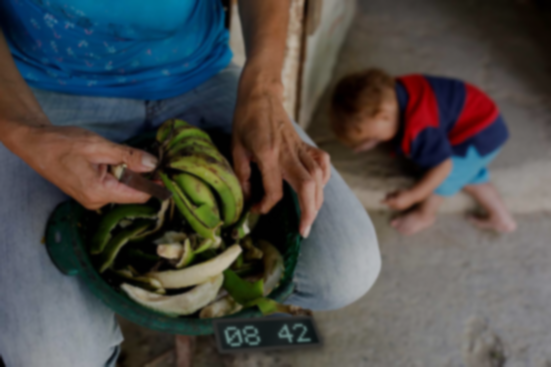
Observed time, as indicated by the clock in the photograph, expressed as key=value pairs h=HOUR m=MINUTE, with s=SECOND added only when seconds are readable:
h=8 m=42
